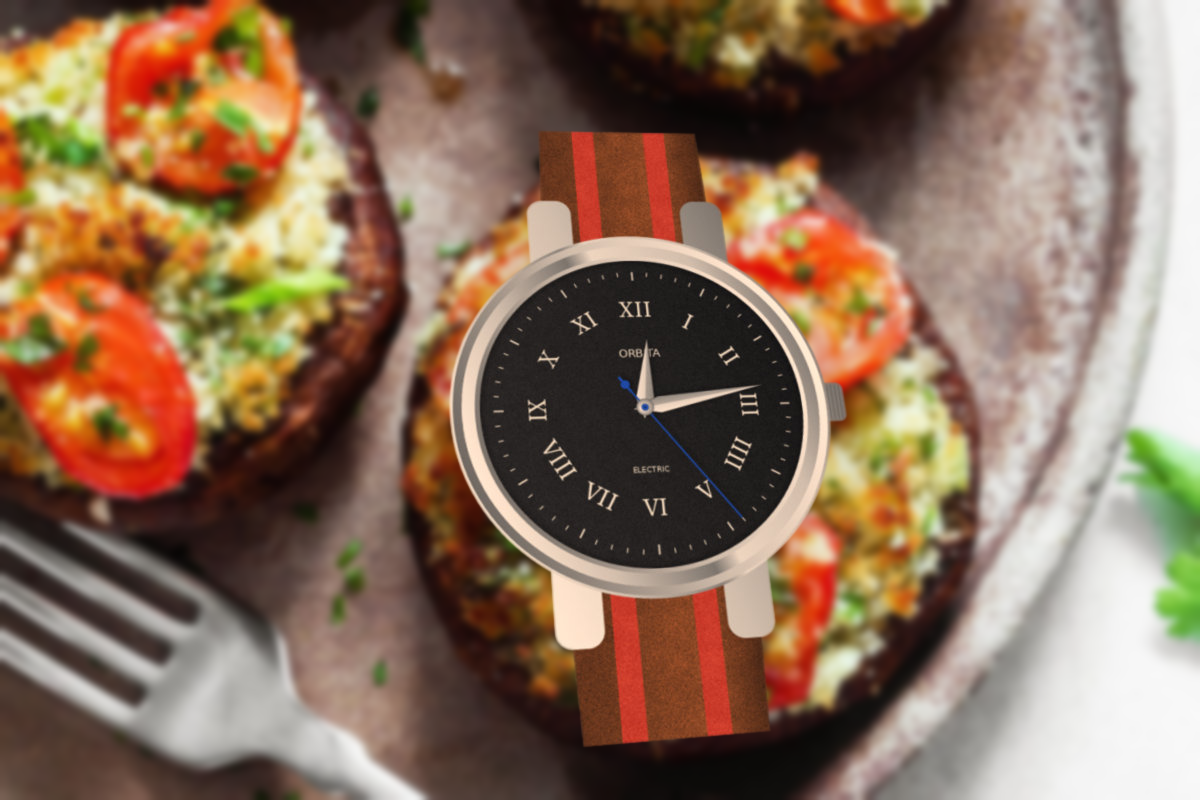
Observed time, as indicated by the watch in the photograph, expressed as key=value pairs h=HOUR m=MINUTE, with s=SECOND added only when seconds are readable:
h=12 m=13 s=24
